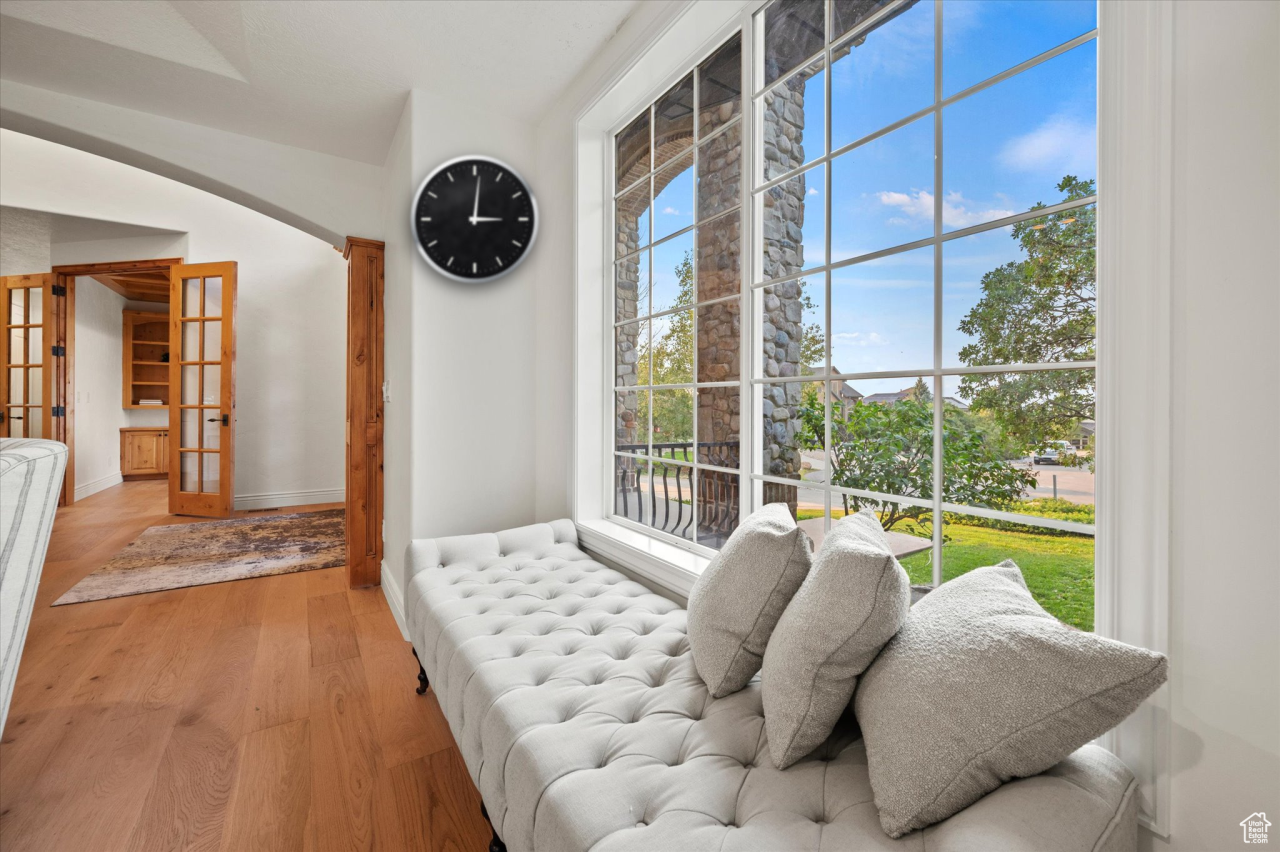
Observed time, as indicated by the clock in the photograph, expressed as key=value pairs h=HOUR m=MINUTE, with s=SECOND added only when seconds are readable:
h=3 m=1
